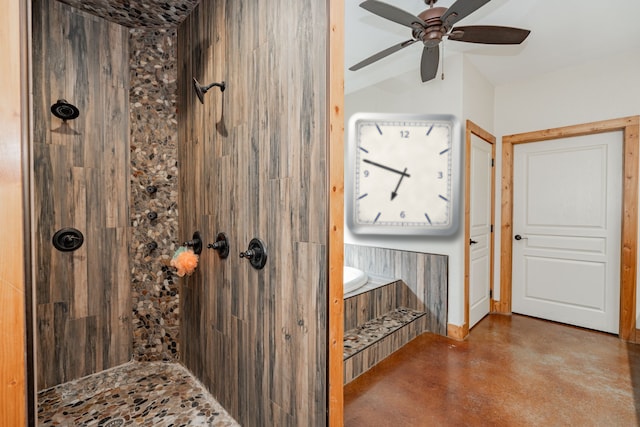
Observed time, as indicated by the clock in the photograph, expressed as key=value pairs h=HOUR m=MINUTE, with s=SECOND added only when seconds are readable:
h=6 m=48
